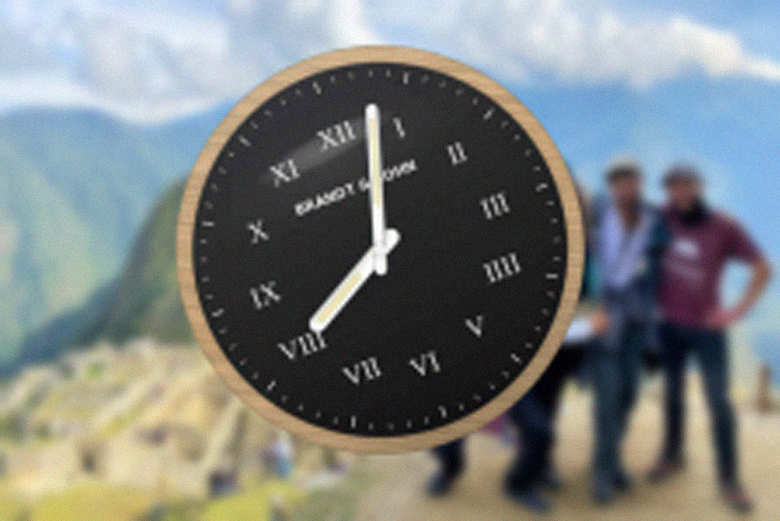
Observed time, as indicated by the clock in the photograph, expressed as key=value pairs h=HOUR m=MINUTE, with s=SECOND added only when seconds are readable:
h=8 m=3
